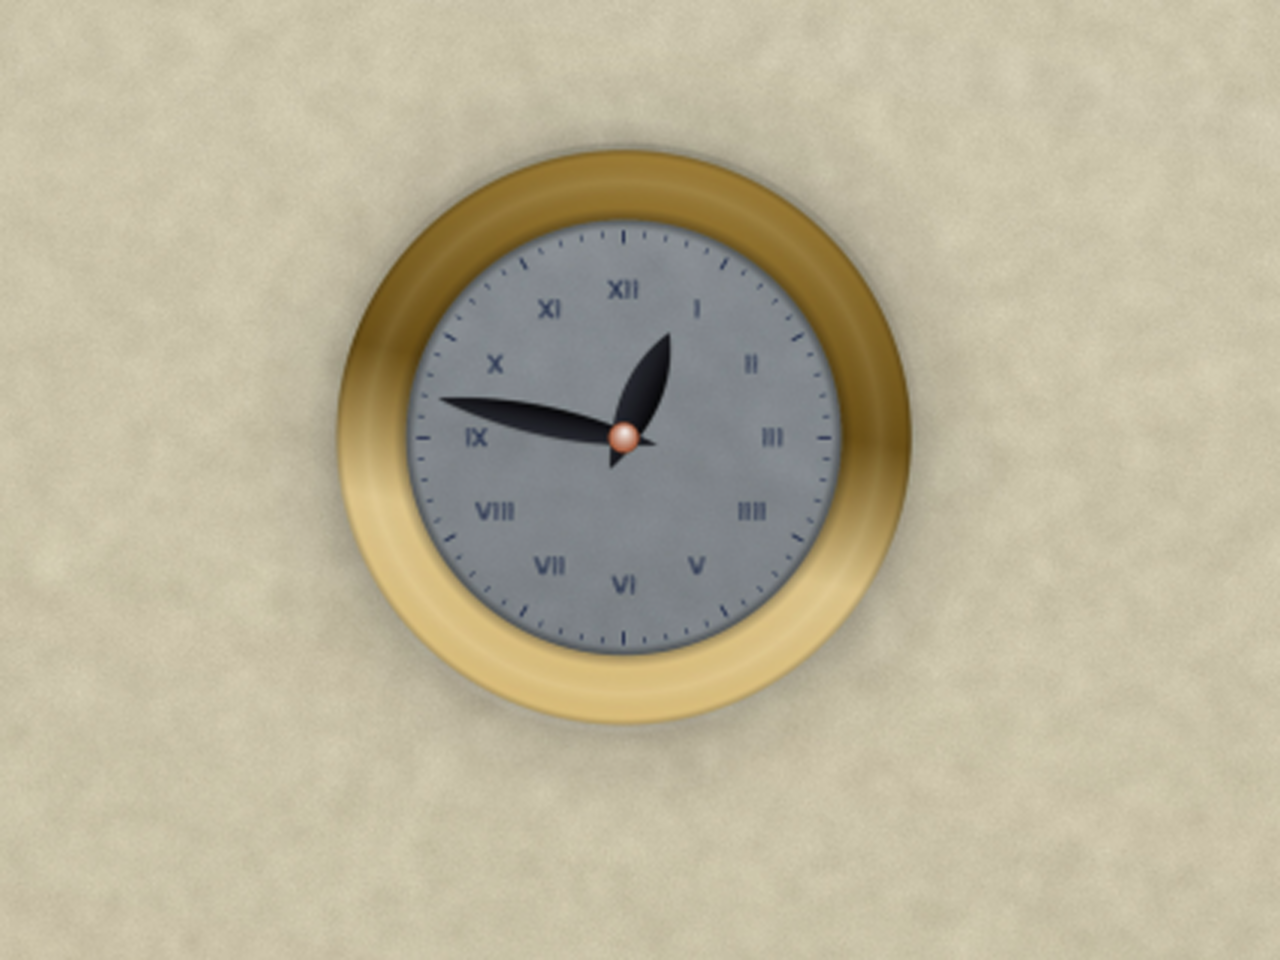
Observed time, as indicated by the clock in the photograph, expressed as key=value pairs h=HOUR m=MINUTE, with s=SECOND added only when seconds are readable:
h=12 m=47
